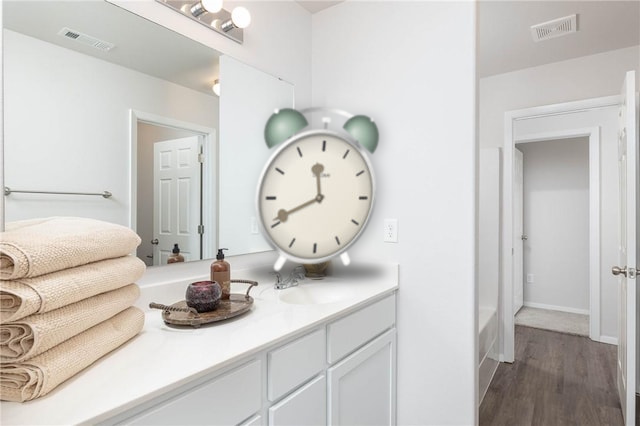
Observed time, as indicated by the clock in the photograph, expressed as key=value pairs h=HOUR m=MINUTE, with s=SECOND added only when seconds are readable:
h=11 m=41
